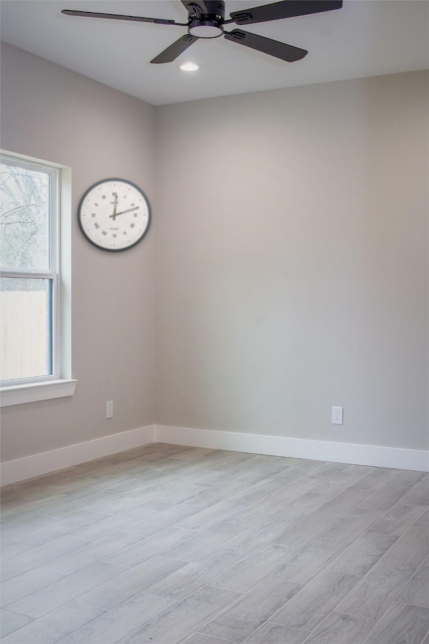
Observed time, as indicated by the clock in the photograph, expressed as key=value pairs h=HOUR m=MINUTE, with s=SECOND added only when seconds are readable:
h=12 m=12
